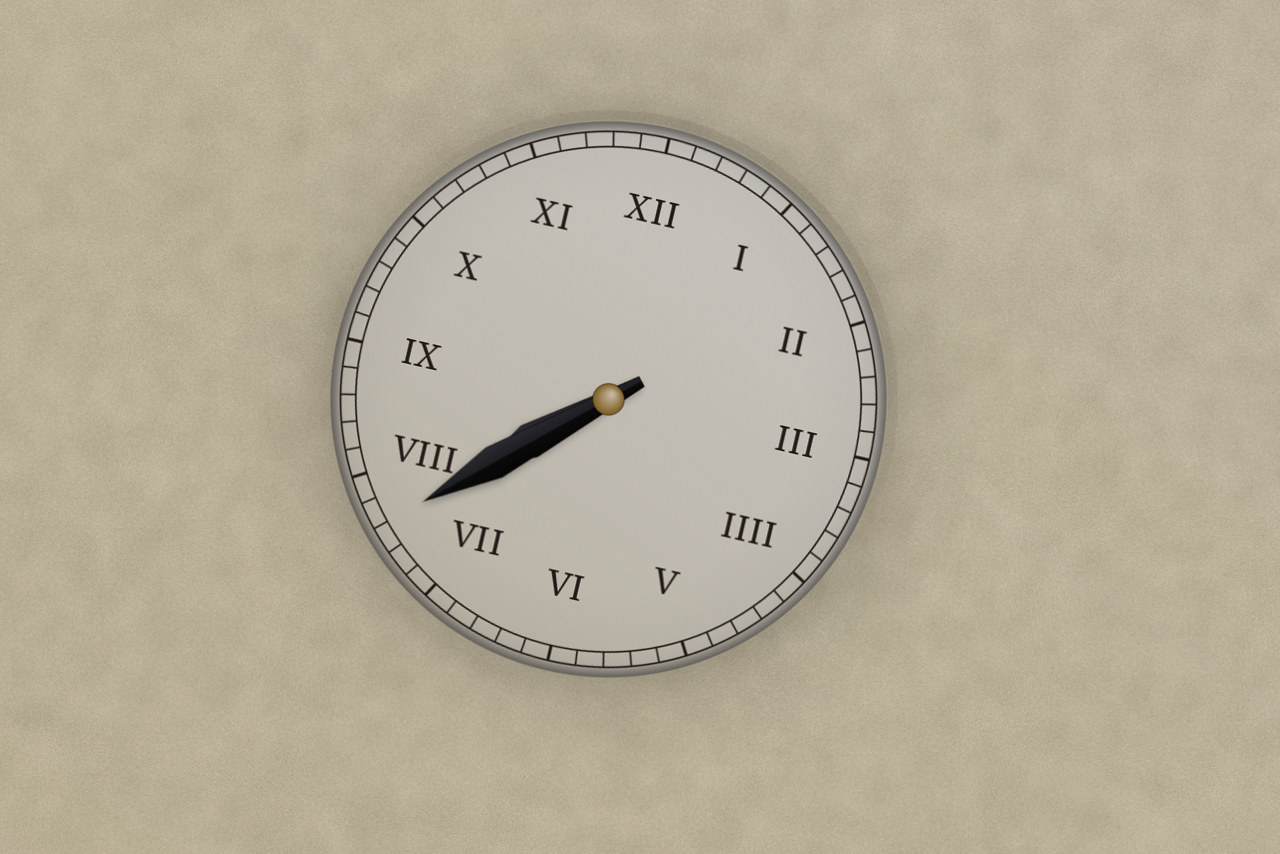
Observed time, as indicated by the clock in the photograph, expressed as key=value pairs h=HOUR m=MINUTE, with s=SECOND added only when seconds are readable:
h=7 m=38
